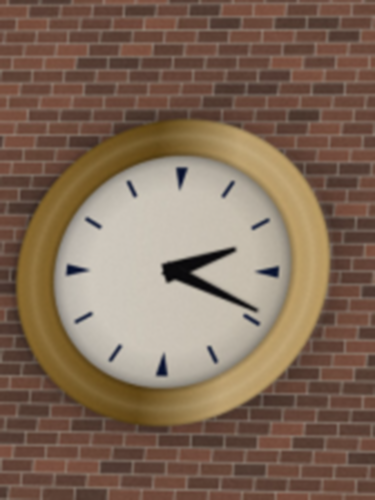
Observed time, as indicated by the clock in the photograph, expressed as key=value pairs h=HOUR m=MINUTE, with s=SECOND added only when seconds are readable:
h=2 m=19
